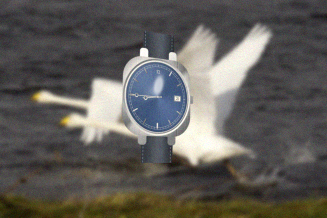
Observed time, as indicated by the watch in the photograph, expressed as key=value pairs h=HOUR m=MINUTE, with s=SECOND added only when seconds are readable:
h=8 m=45
